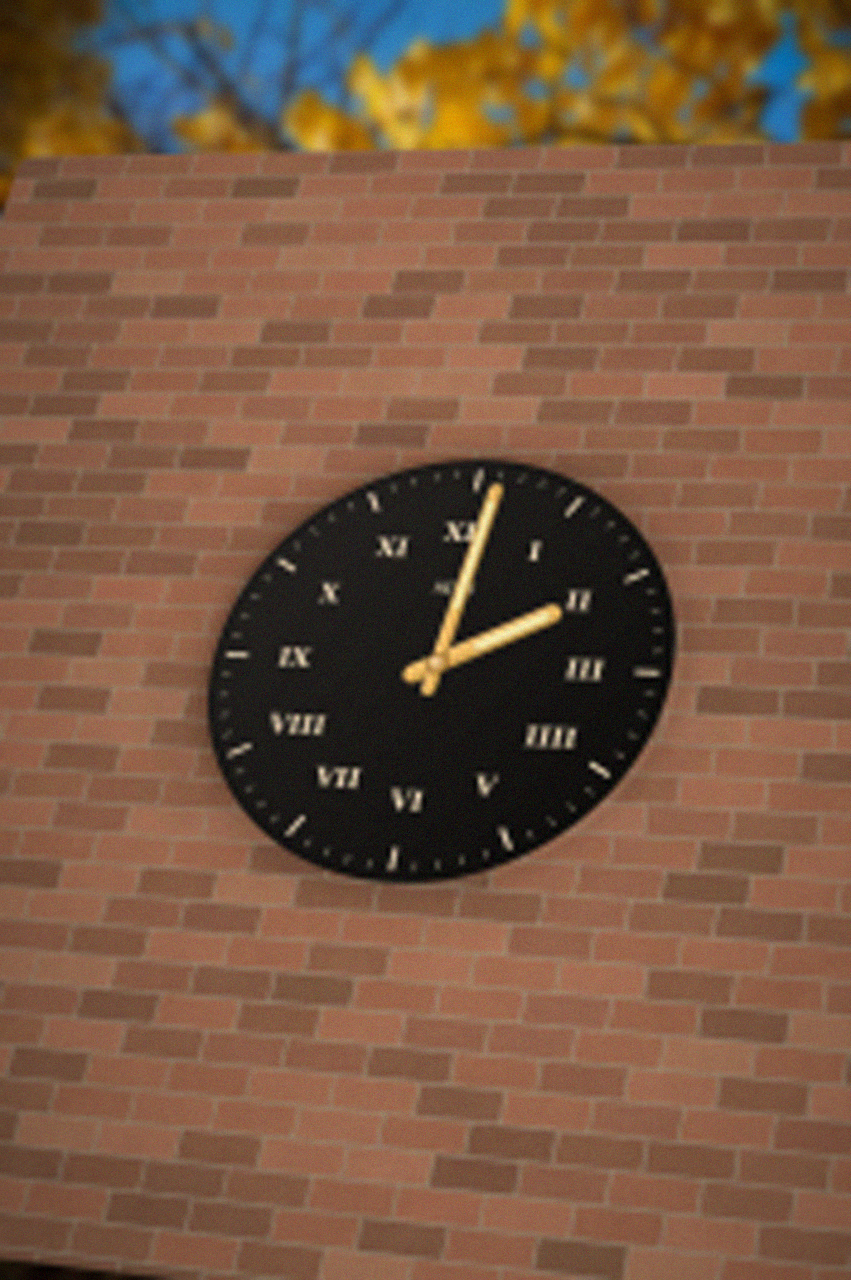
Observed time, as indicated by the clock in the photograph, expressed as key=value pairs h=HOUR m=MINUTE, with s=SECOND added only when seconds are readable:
h=2 m=1
